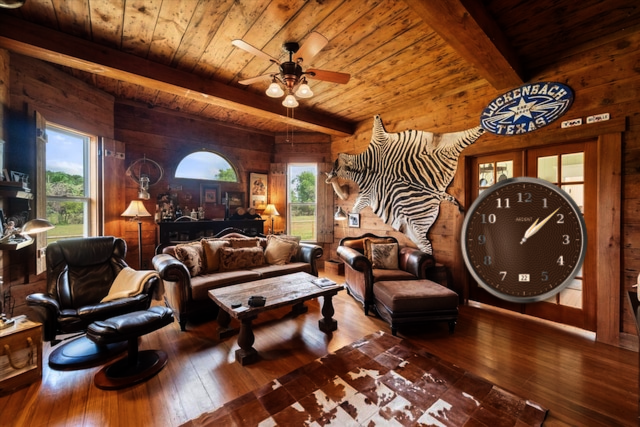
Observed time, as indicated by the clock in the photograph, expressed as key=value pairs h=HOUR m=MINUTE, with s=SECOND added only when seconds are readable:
h=1 m=8
